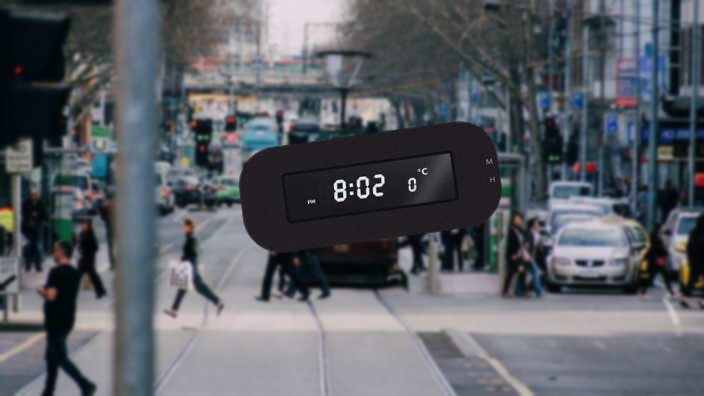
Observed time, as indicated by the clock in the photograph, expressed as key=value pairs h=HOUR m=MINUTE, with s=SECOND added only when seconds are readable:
h=8 m=2
